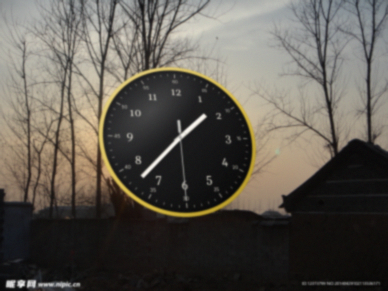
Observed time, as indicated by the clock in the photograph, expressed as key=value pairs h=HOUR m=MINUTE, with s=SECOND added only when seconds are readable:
h=1 m=37 s=30
